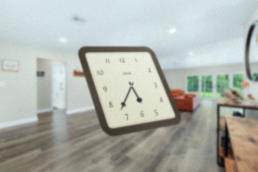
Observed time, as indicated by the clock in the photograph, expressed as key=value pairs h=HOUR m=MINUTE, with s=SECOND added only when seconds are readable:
h=5 m=37
